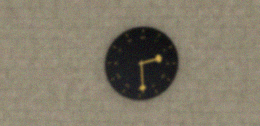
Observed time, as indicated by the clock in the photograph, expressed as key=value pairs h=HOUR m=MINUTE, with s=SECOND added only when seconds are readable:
h=2 m=29
